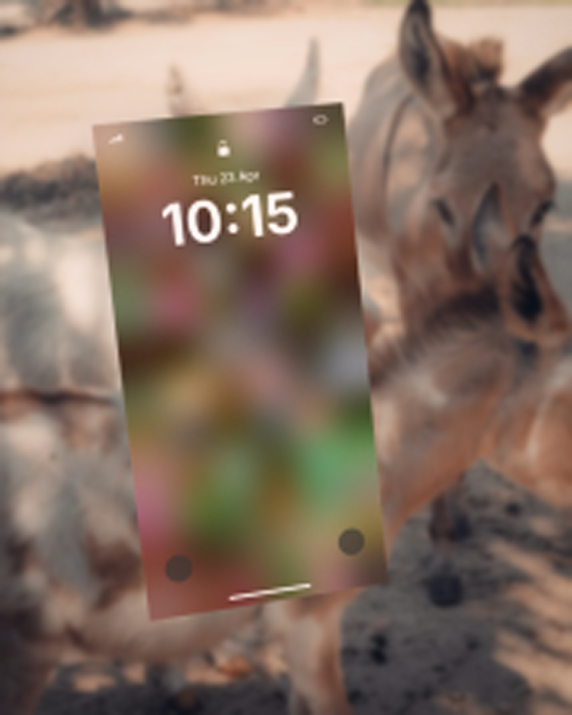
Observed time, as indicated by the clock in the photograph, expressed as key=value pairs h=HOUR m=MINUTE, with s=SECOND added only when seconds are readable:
h=10 m=15
